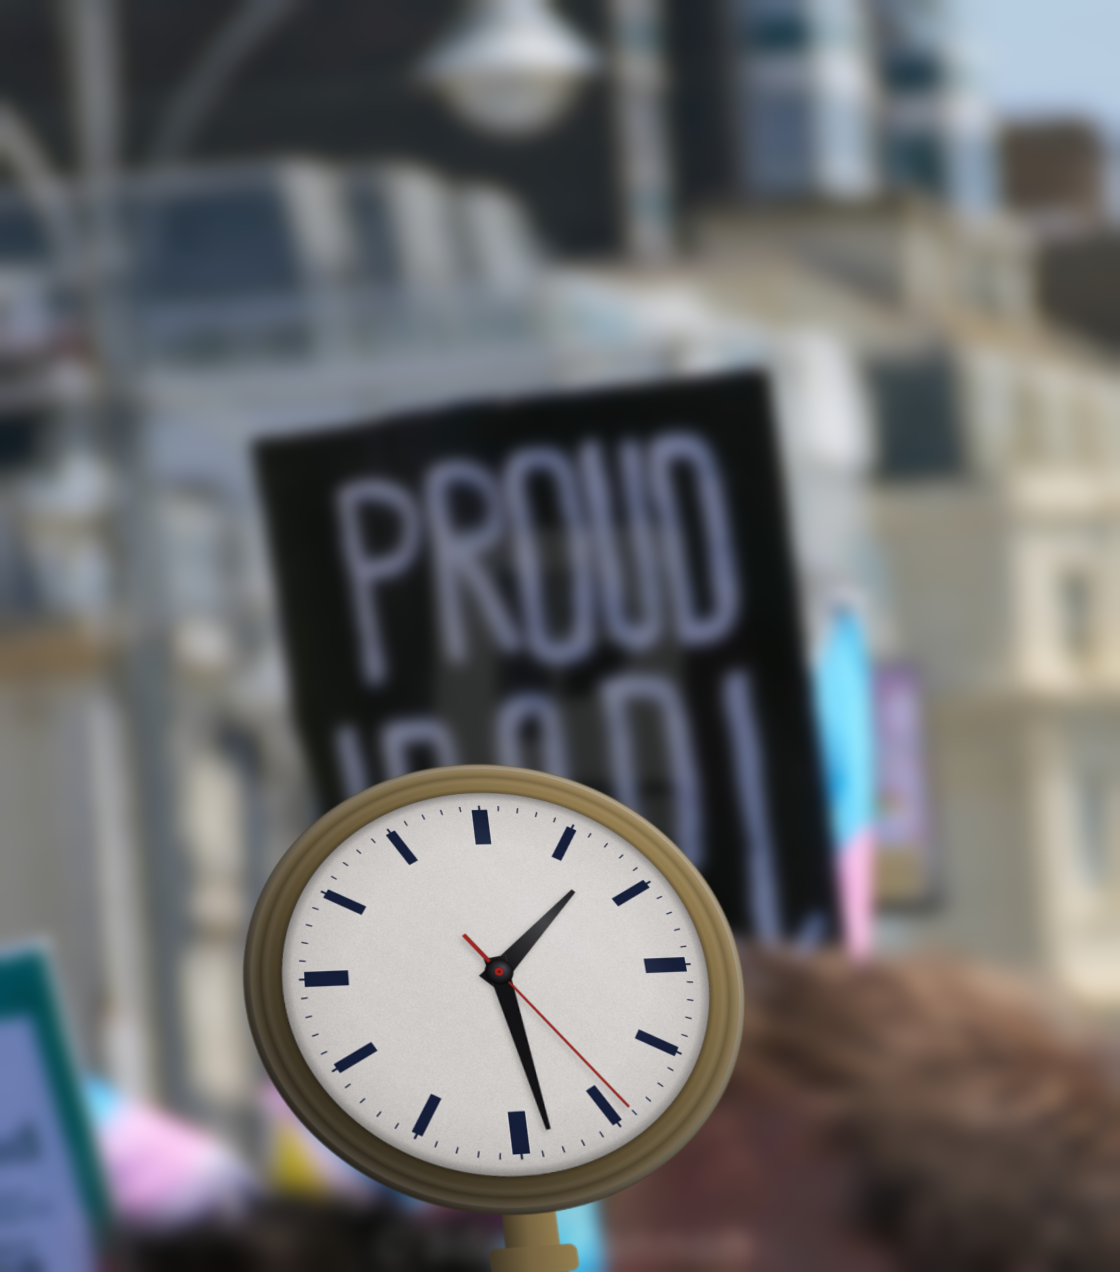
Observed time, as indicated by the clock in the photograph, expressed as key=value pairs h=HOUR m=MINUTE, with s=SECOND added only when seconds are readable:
h=1 m=28 s=24
